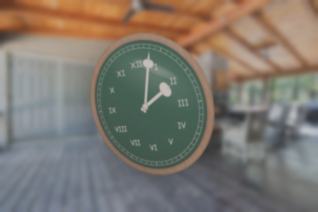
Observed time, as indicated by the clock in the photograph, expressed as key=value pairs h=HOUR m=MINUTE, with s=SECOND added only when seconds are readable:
h=2 m=3
